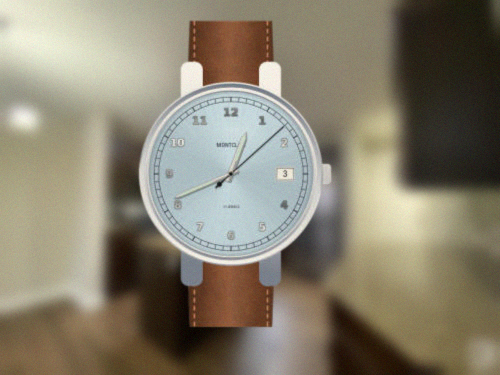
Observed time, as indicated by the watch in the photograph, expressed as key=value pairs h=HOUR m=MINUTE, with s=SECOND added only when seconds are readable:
h=12 m=41 s=8
